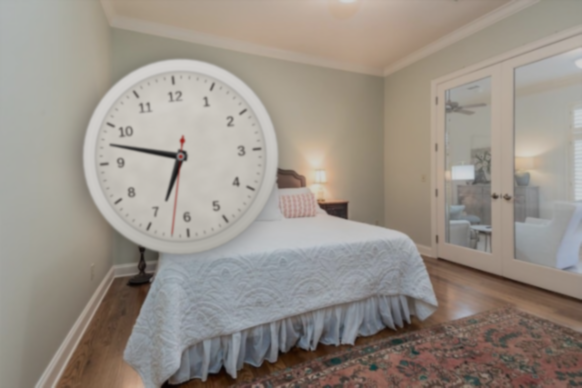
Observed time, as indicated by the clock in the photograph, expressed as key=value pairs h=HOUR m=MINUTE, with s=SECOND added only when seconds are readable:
h=6 m=47 s=32
